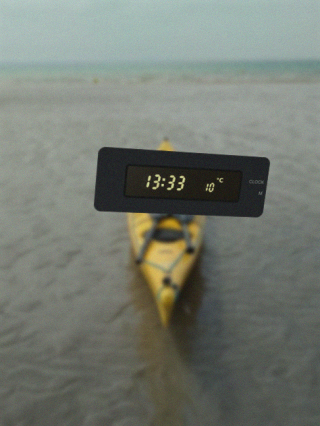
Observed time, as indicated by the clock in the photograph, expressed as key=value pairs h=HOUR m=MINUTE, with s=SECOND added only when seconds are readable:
h=13 m=33
